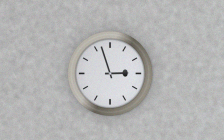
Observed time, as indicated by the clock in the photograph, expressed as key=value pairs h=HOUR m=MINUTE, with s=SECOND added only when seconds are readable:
h=2 m=57
